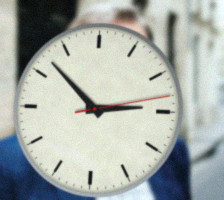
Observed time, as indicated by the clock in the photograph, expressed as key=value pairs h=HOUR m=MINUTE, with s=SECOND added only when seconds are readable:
h=2 m=52 s=13
